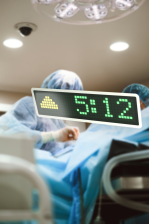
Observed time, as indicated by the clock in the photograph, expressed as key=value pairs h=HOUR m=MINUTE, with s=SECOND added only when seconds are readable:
h=5 m=12
